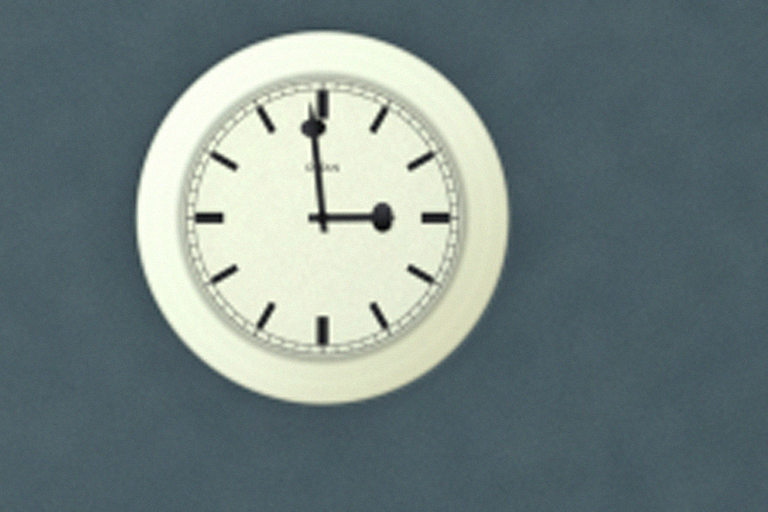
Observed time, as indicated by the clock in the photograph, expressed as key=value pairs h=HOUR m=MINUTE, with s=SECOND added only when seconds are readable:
h=2 m=59
